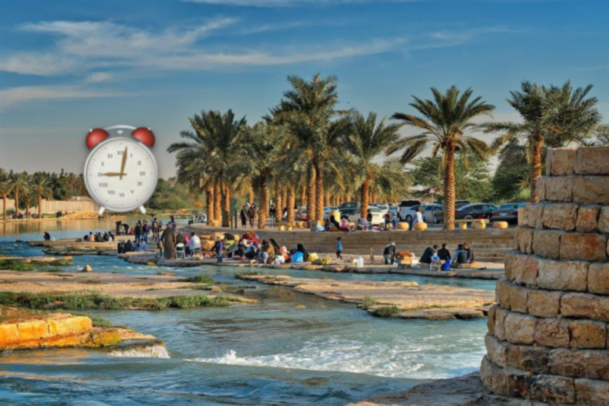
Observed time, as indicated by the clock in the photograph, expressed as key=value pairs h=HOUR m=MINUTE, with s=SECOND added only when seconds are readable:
h=9 m=2
